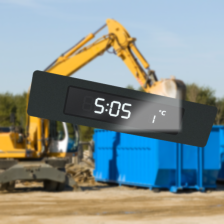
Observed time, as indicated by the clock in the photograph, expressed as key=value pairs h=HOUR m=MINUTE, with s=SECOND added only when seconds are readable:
h=5 m=5
